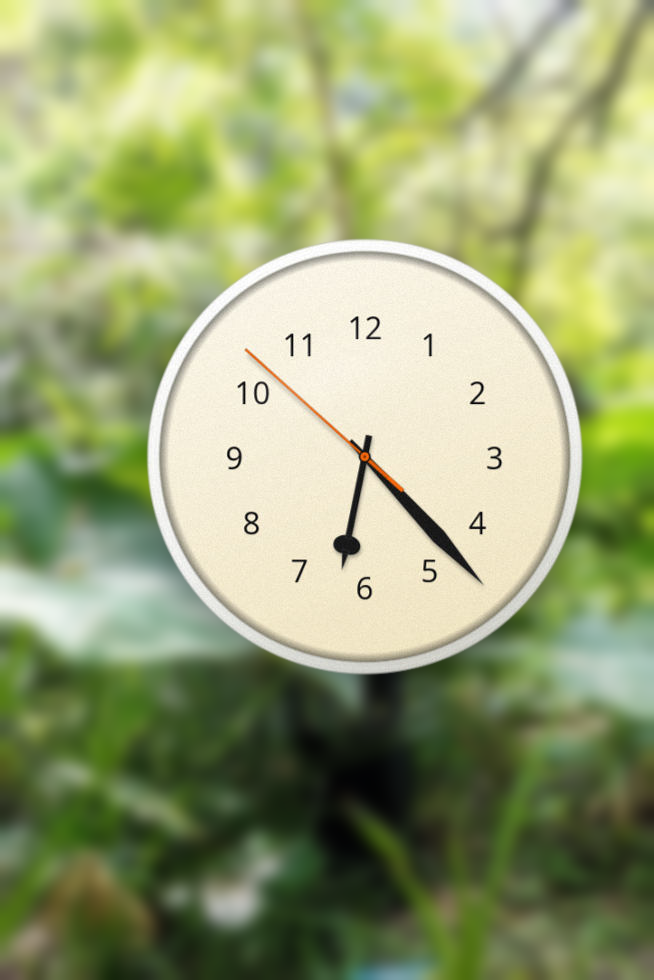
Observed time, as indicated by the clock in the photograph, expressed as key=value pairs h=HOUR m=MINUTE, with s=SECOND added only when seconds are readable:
h=6 m=22 s=52
